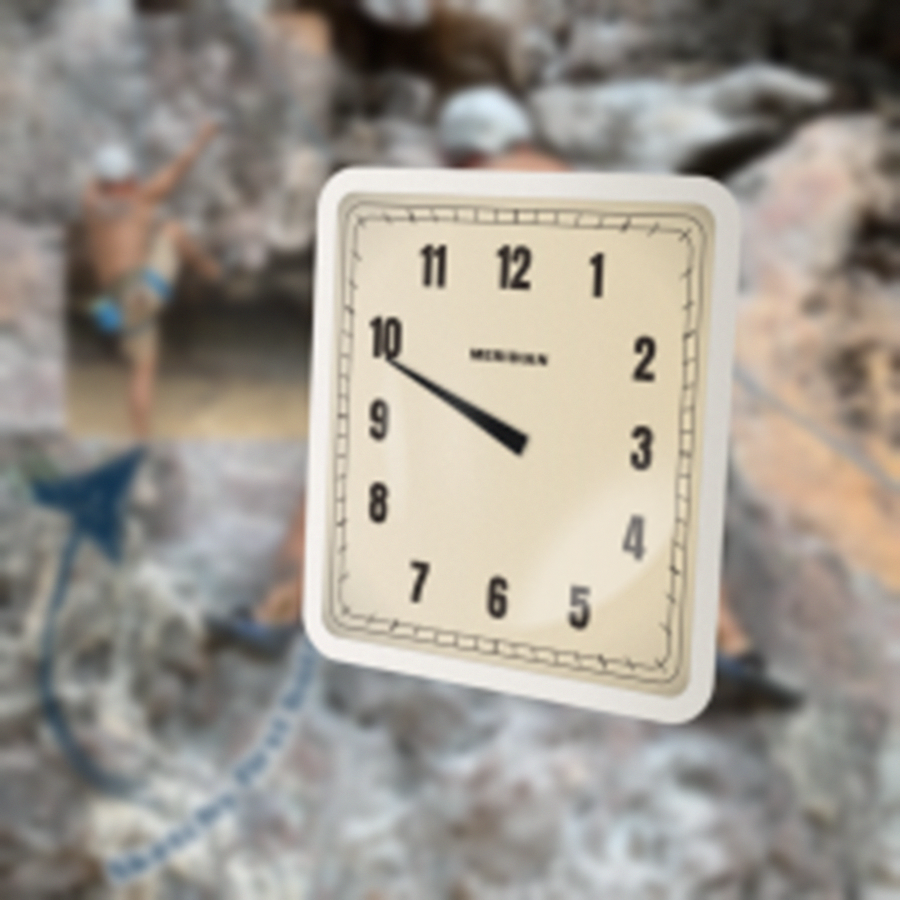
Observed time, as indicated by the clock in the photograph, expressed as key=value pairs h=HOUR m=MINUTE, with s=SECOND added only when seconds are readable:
h=9 m=49
